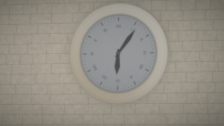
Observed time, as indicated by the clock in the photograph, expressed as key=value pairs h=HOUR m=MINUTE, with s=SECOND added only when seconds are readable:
h=6 m=6
